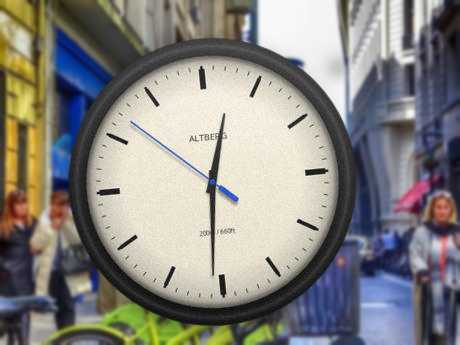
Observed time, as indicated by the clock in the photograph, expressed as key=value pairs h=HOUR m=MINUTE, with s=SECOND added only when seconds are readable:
h=12 m=30 s=52
